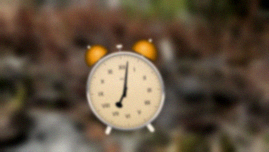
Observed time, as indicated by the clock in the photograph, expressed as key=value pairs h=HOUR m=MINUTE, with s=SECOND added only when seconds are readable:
h=7 m=2
